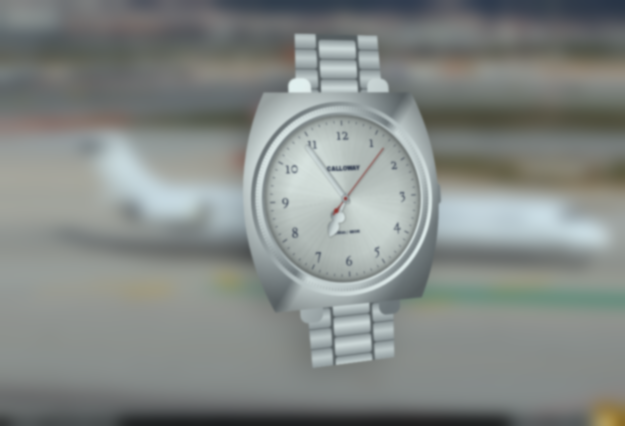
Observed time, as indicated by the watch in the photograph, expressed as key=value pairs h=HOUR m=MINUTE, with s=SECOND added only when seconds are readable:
h=6 m=54 s=7
